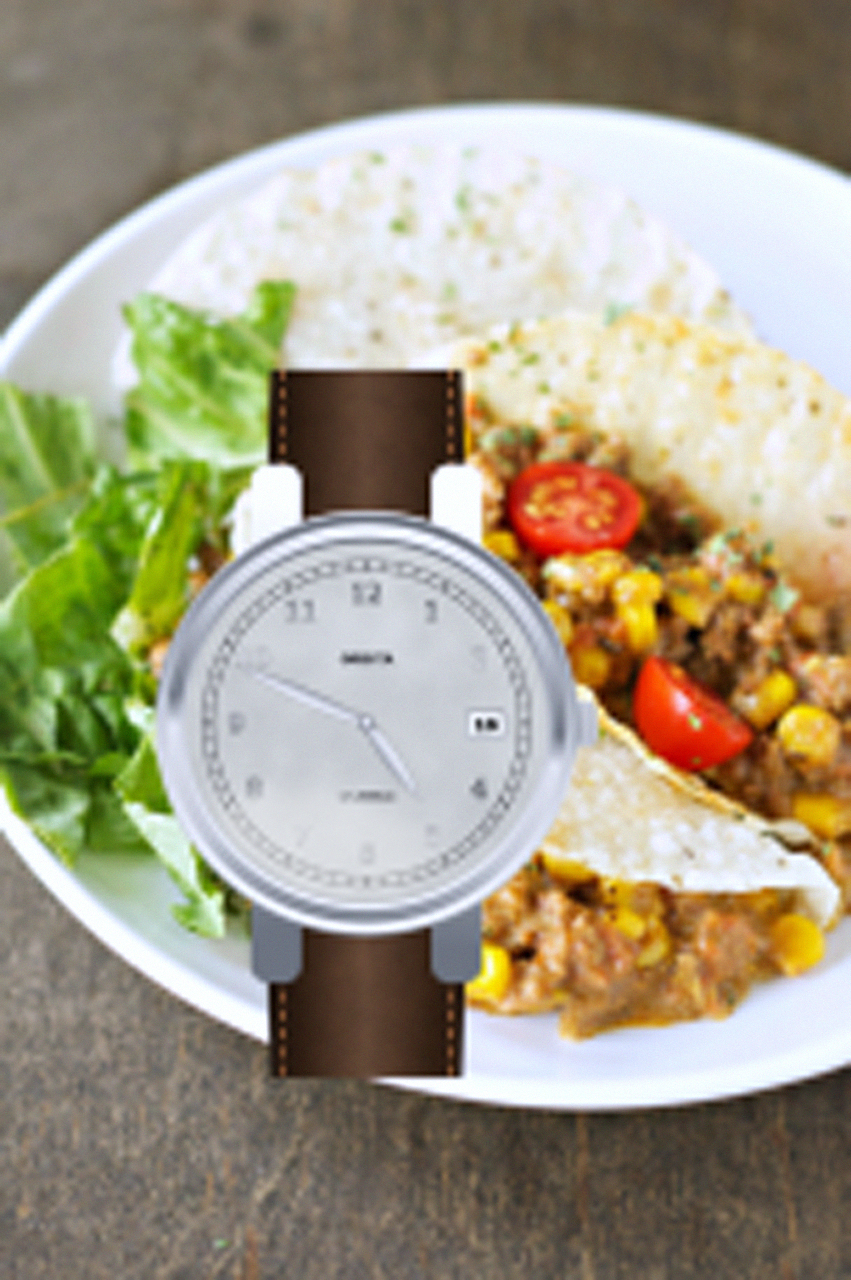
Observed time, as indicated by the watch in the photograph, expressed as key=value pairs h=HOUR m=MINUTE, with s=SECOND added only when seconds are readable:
h=4 m=49
